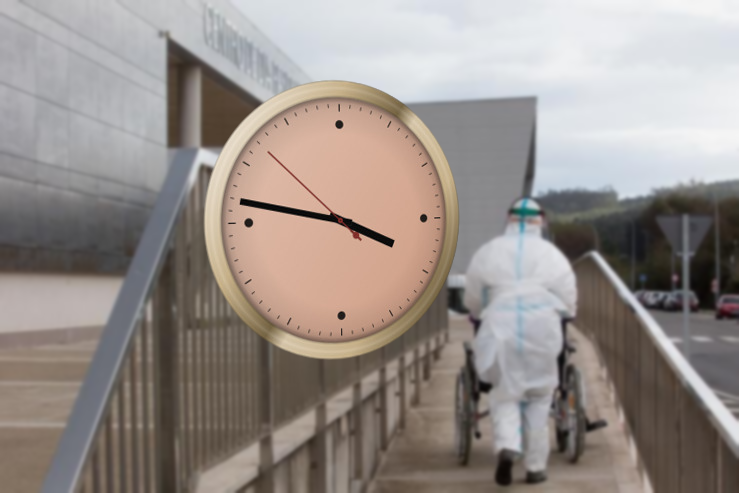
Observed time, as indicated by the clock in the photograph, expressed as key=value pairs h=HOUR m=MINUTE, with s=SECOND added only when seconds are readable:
h=3 m=46 s=52
